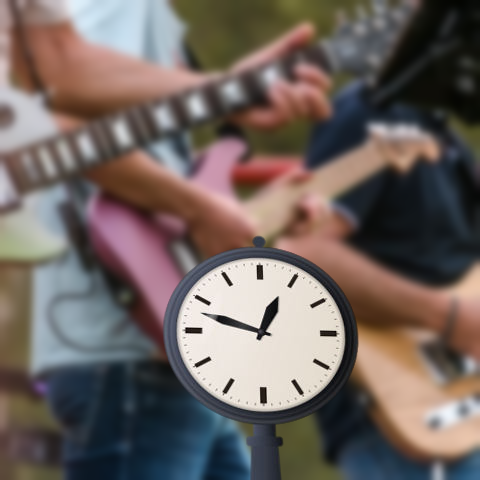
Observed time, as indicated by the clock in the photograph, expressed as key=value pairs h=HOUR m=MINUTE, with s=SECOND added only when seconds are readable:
h=12 m=48
